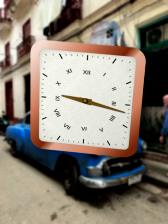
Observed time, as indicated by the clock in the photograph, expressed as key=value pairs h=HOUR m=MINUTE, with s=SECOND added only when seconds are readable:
h=9 m=17
